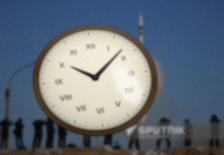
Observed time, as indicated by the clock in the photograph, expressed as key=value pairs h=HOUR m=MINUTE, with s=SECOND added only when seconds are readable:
h=10 m=8
